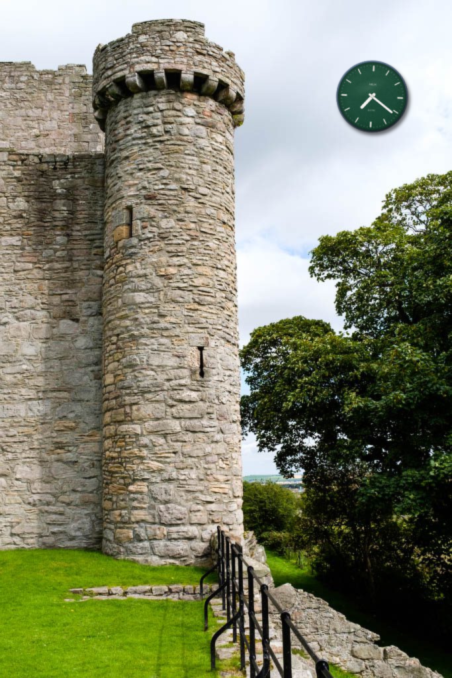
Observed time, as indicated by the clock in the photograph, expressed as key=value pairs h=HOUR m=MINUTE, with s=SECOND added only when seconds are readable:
h=7 m=21
